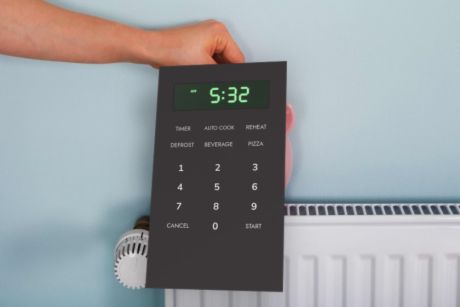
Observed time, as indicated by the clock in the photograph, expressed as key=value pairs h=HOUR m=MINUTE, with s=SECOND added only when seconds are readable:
h=5 m=32
